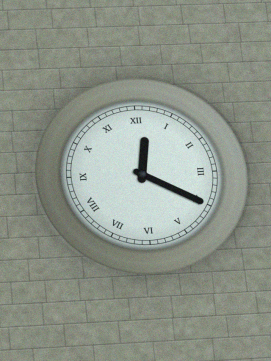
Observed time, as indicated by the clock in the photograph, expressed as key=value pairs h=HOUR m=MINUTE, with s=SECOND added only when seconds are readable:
h=12 m=20
